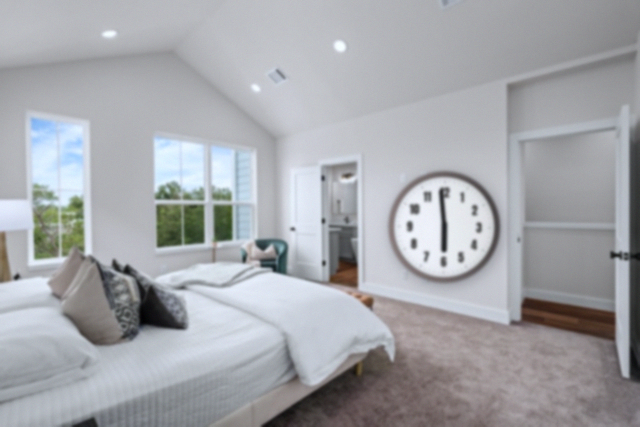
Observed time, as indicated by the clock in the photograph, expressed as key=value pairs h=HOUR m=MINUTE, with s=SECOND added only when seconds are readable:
h=5 m=59
